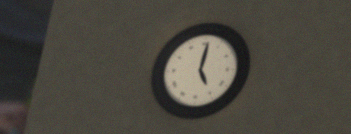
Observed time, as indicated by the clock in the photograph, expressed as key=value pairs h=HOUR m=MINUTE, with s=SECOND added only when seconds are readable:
h=5 m=1
